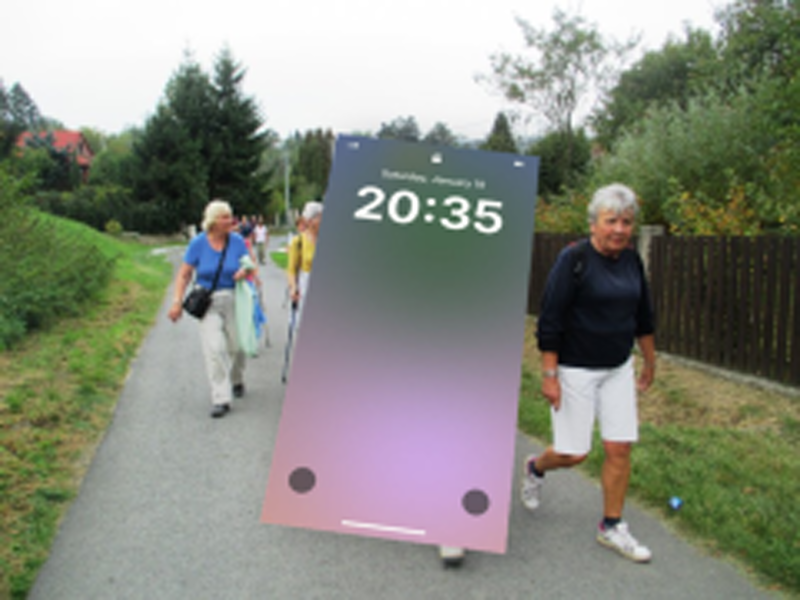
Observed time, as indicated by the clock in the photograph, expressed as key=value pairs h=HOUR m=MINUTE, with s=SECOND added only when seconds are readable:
h=20 m=35
